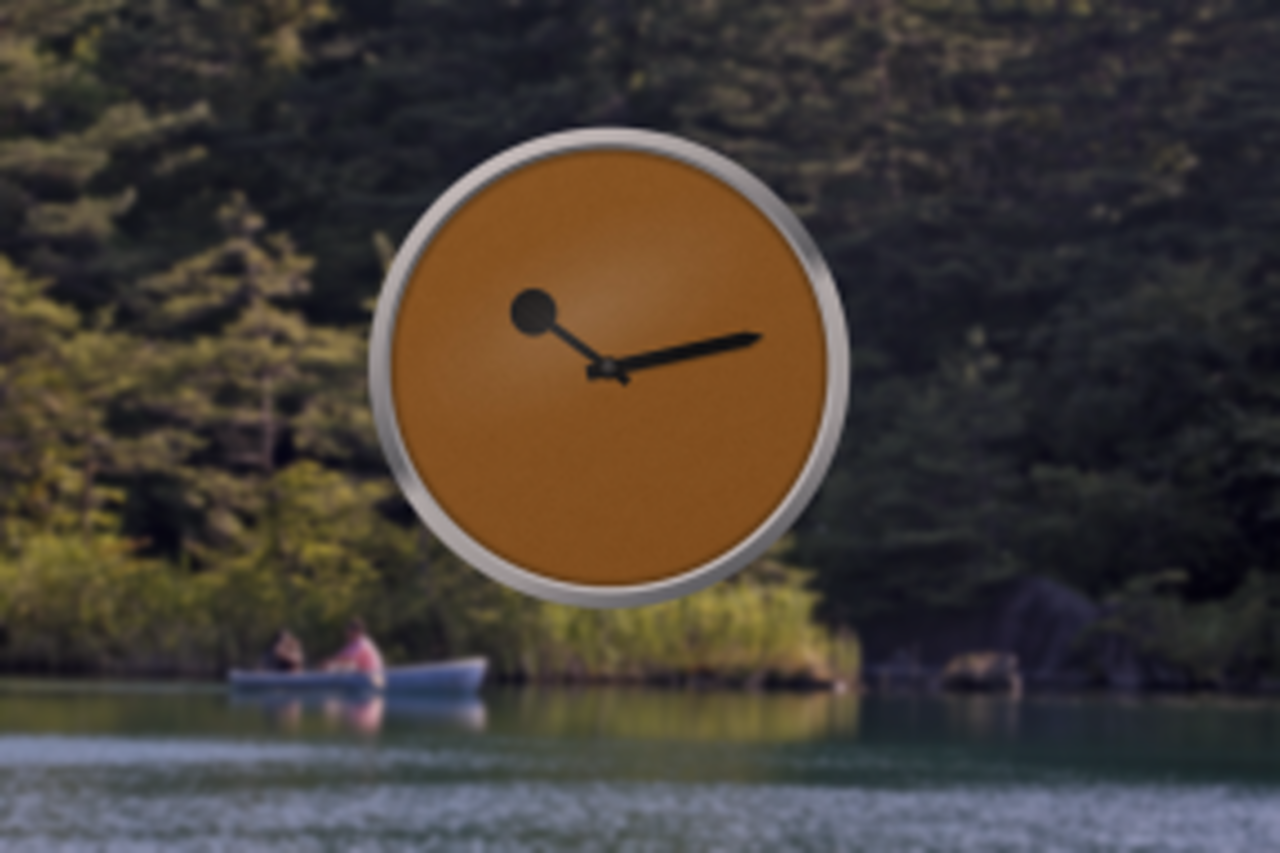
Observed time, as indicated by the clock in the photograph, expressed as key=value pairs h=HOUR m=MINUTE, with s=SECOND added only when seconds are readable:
h=10 m=13
